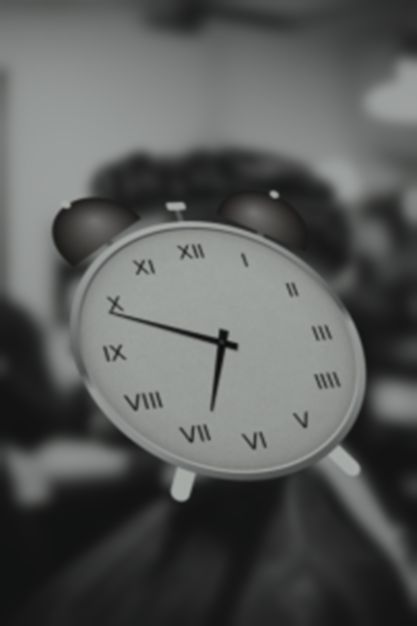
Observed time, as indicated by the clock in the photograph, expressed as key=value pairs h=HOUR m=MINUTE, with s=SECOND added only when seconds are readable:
h=6 m=49
